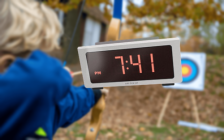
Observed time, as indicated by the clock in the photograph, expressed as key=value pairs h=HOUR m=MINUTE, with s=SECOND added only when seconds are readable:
h=7 m=41
